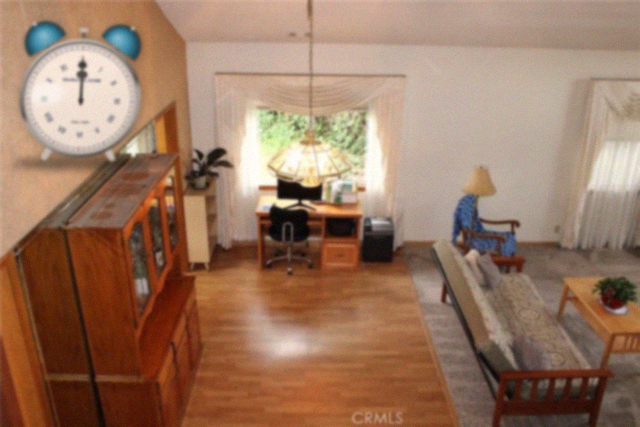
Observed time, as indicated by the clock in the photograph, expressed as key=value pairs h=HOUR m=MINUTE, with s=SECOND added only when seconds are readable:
h=12 m=0
